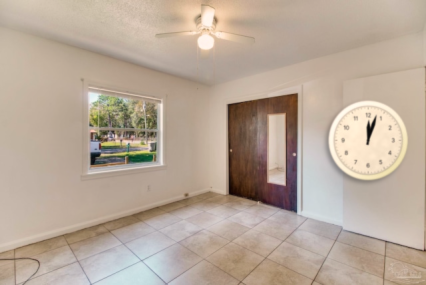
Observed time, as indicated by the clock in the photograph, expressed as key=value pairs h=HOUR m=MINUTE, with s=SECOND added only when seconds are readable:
h=12 m=3
